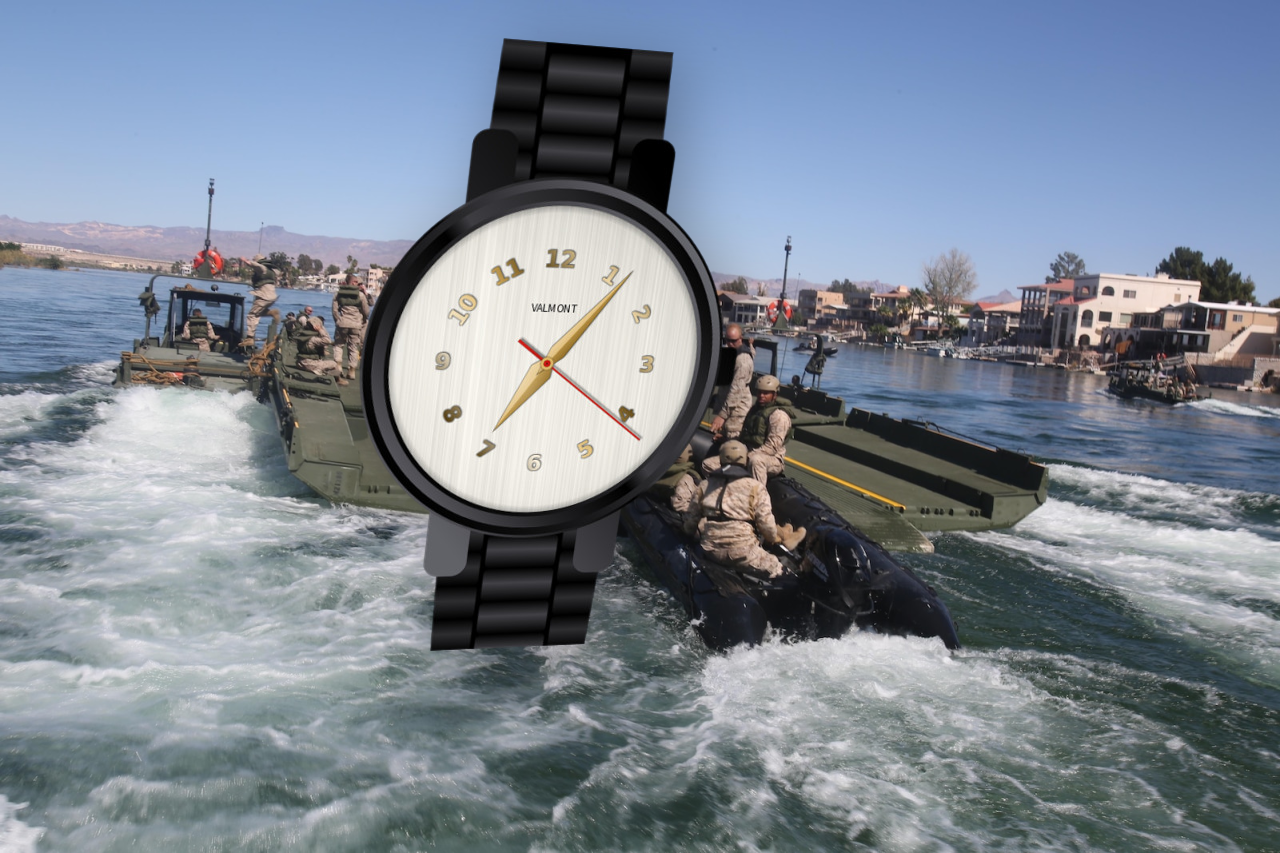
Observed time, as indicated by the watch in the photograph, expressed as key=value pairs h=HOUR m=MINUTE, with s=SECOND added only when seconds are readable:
h=7 m=6 s=21
